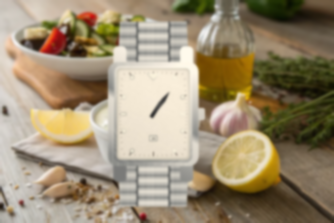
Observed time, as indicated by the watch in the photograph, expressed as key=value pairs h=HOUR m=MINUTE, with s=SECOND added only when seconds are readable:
h=1 m=6
